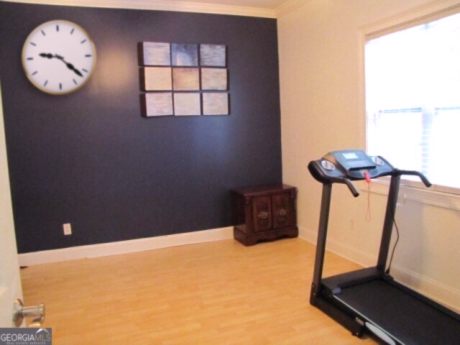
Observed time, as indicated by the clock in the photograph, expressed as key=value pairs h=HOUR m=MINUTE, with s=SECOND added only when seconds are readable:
h=9 m=22
